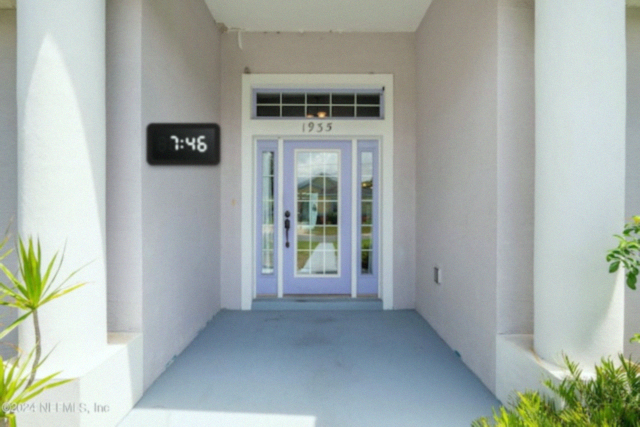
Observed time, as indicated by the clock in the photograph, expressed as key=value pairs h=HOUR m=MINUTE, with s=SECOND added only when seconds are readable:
h=7 m=46
